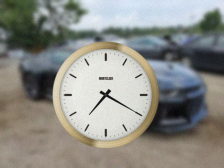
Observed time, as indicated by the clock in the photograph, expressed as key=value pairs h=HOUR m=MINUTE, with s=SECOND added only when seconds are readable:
h=7 m=20
